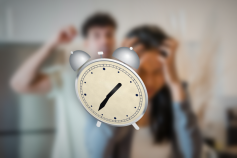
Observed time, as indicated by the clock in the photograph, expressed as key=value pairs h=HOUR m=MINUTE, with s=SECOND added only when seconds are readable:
h=1 m=37
